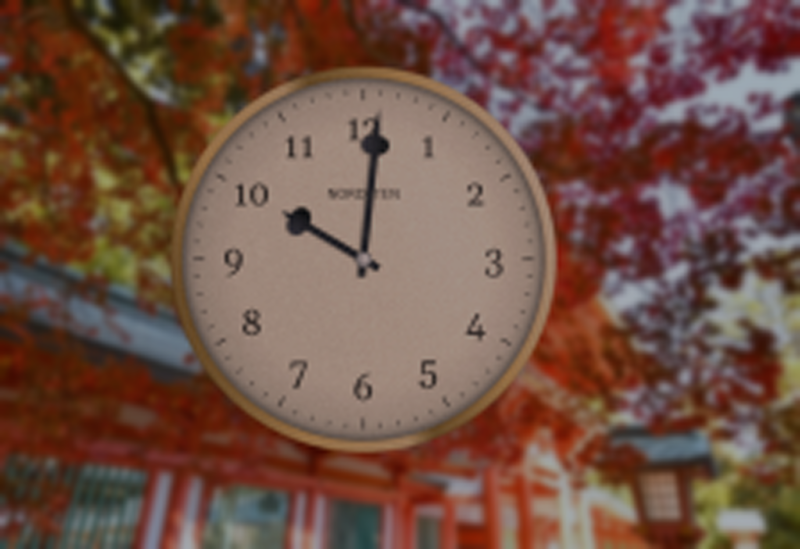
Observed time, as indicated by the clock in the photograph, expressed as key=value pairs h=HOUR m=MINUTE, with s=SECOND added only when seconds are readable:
h=10 m=1
